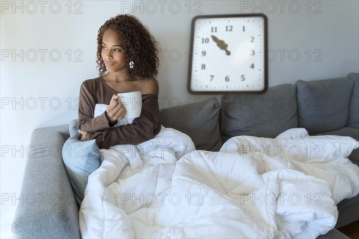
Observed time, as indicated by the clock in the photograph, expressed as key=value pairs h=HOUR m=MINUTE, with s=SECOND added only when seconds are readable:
h=10 m=53
